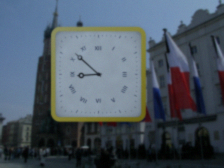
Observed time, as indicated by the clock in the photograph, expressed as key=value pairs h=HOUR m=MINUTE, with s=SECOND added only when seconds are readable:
h=8 m=52
